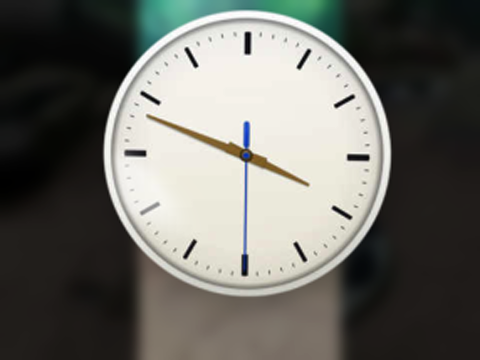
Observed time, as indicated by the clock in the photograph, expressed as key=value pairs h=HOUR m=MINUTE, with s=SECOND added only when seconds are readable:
h=3 m=48 s=30
